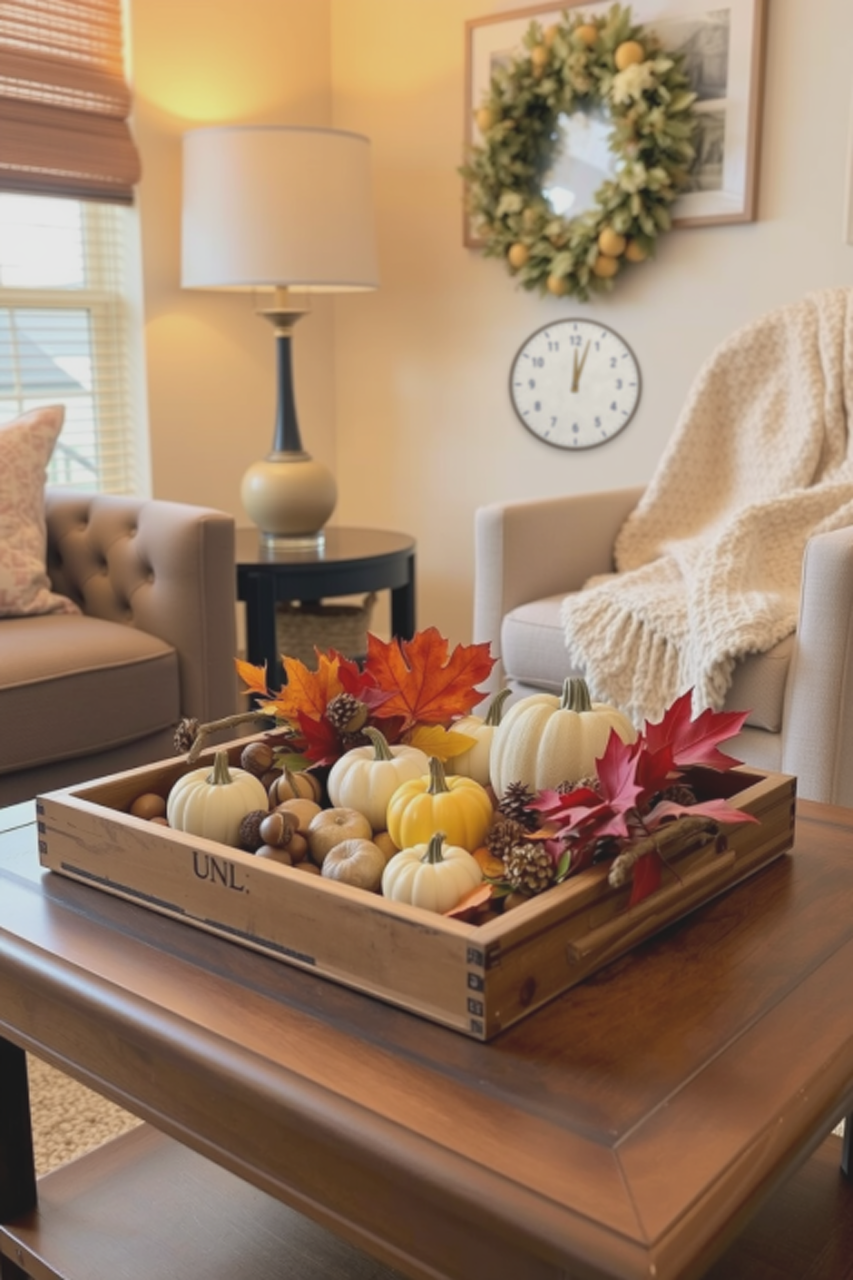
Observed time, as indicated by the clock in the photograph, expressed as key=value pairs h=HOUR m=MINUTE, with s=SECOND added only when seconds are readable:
h=12 m=3
